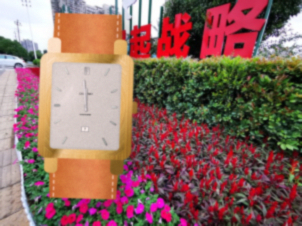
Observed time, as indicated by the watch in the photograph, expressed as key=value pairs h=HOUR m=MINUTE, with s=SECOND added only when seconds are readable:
h=11 m=59
